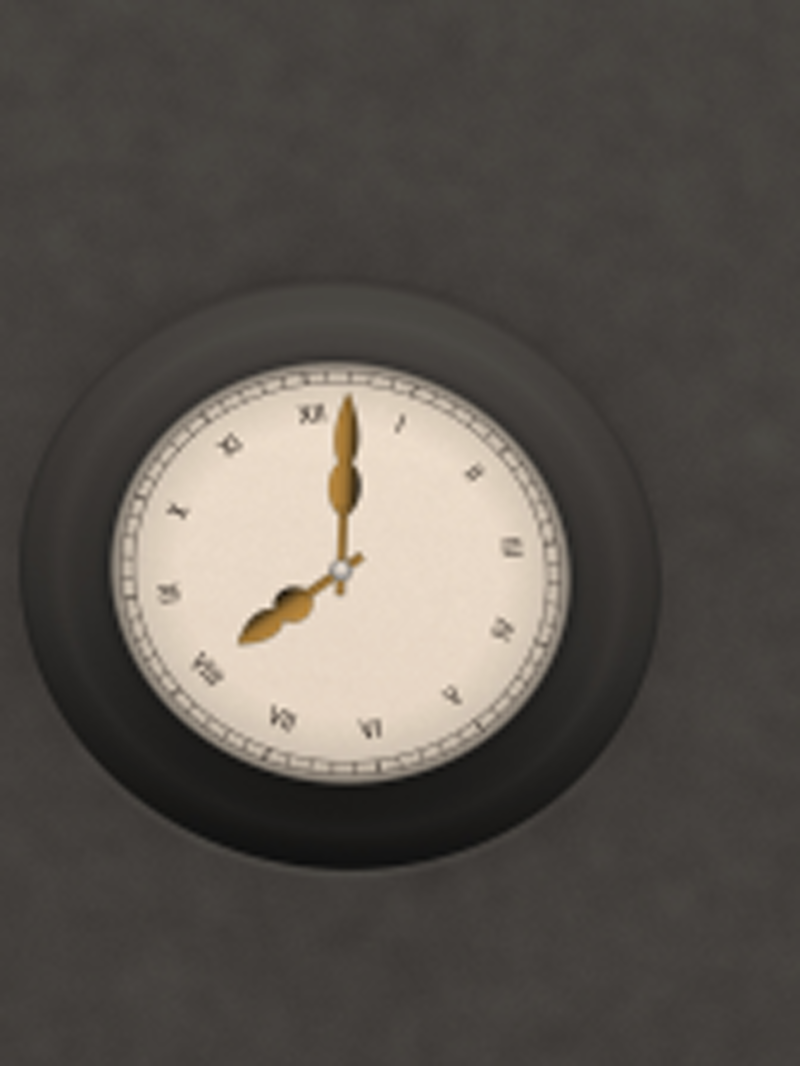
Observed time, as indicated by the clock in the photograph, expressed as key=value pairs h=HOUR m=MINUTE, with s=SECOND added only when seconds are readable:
h=8 m=2
